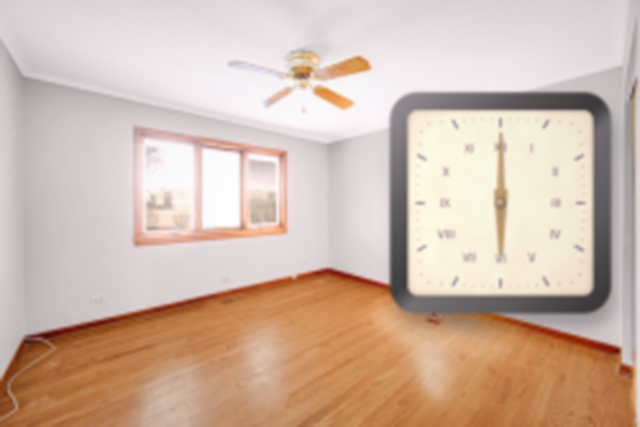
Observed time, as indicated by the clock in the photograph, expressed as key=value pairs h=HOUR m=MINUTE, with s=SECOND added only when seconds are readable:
h=6 m=0
